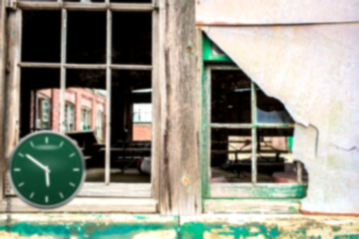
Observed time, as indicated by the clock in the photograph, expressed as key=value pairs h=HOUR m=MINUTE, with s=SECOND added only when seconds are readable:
h=5 m=51
